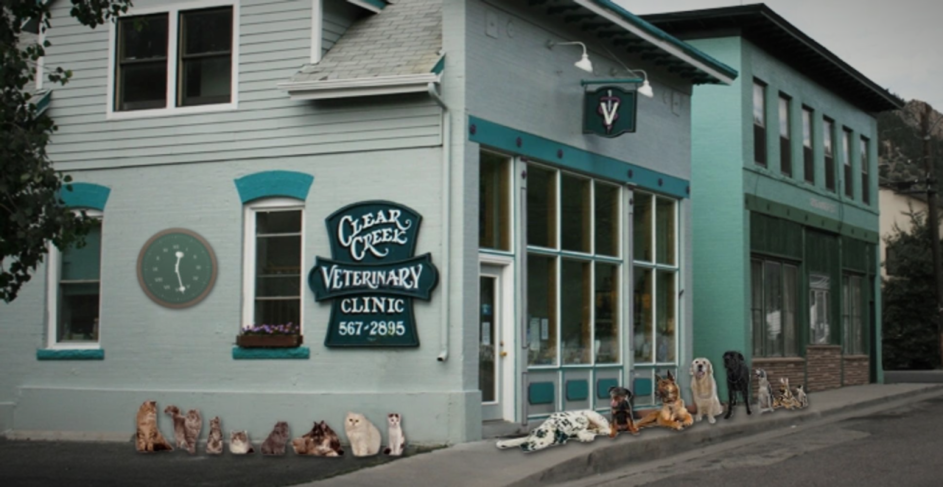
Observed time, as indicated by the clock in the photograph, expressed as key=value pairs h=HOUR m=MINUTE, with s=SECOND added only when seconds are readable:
h=12 m=28
